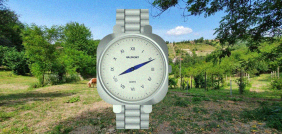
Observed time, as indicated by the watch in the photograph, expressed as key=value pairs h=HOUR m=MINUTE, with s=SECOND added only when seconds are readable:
h=8 m=11
